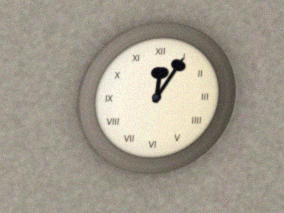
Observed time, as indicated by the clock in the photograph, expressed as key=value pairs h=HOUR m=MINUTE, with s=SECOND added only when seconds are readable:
h=12 m=5
